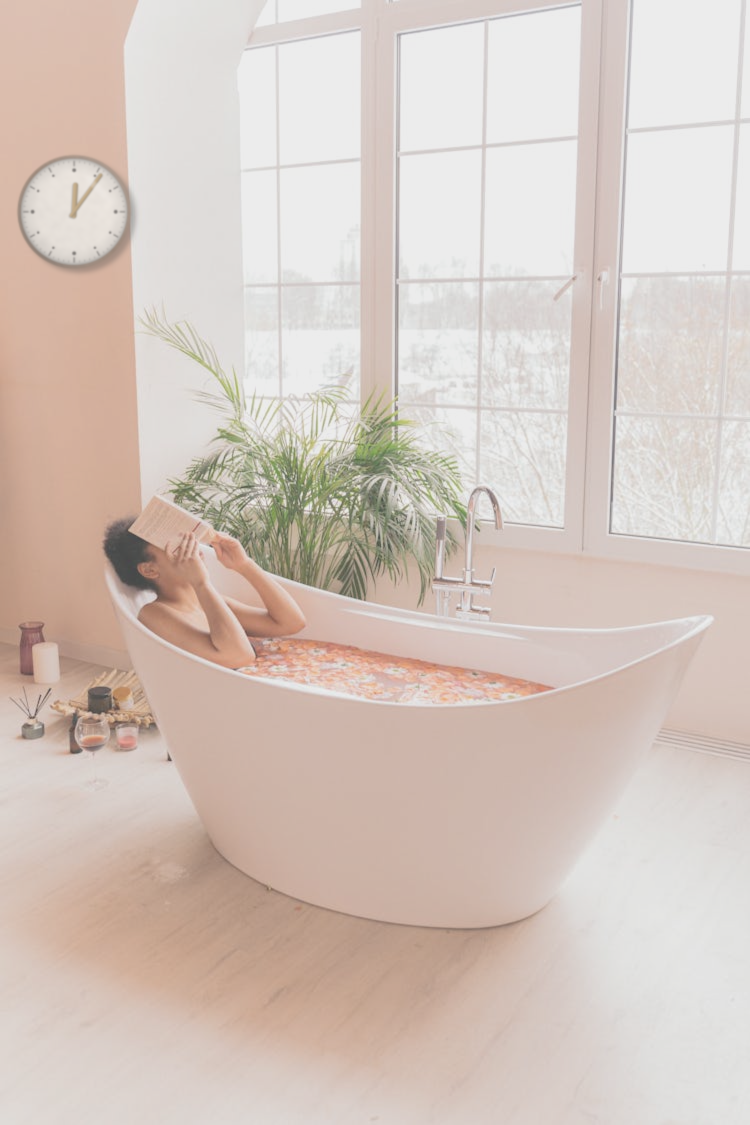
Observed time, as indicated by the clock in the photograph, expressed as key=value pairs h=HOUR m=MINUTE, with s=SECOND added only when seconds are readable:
h=12 m=6
